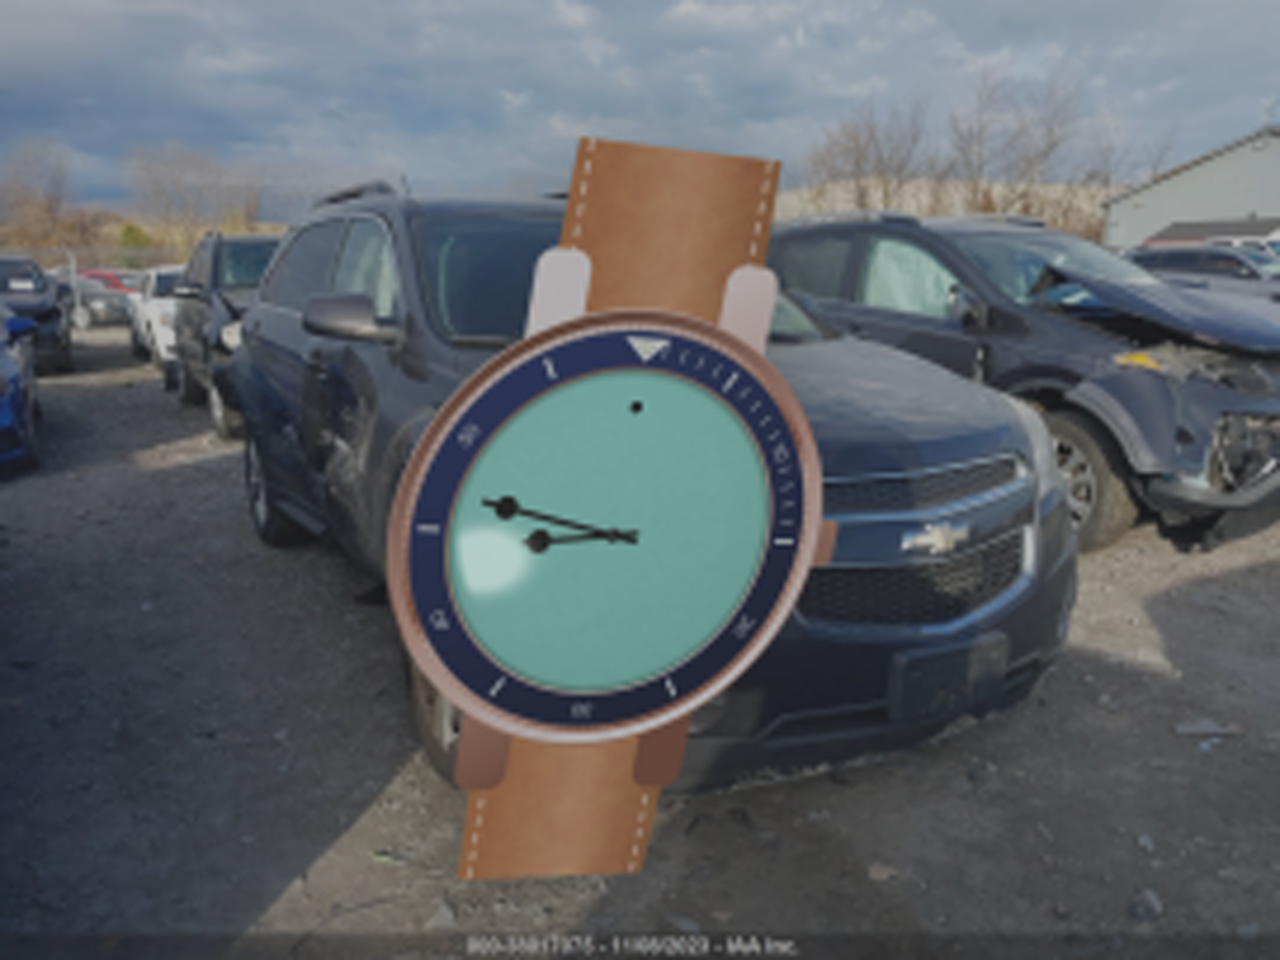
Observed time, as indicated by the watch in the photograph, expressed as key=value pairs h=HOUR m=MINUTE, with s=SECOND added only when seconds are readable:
h=8 m=47
